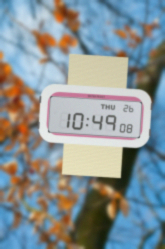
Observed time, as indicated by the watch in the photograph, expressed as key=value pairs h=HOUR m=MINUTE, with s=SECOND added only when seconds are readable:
h=10 m=49
